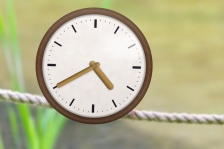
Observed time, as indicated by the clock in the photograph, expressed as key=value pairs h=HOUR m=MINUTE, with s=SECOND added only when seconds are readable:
h=4 m=40
